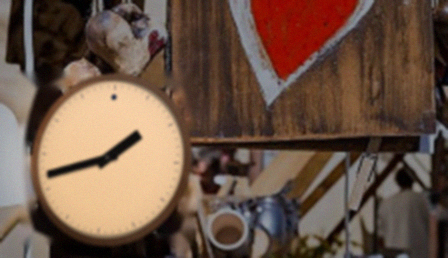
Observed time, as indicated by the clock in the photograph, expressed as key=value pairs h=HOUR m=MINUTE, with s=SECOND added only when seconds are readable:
h=1 m=42
